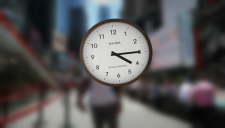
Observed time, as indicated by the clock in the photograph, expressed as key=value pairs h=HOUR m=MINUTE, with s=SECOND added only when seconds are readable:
h=4 m=15
